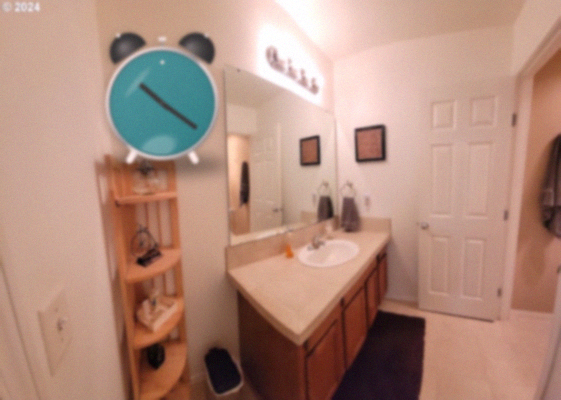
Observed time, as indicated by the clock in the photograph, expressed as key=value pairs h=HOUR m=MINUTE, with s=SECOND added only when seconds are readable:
h=10 m=21
